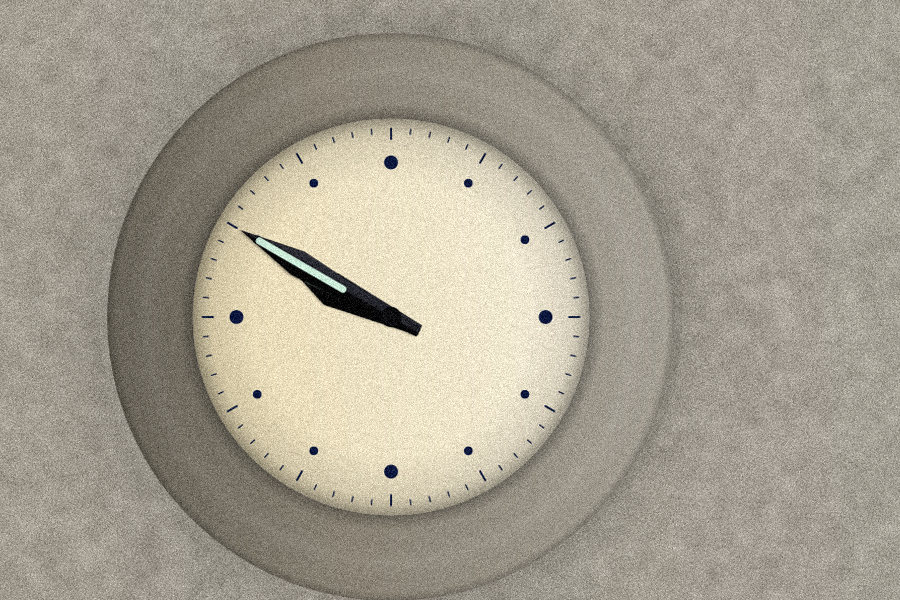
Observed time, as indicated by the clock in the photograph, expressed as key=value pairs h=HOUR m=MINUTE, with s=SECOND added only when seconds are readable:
h=9 m=50
